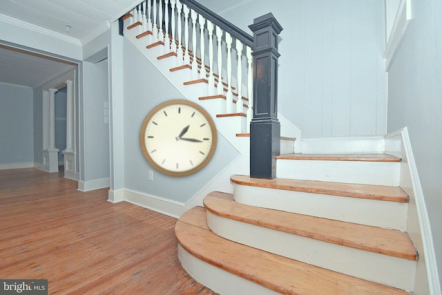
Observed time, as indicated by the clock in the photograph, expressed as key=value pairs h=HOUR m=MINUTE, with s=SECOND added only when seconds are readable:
h=1 m=16
